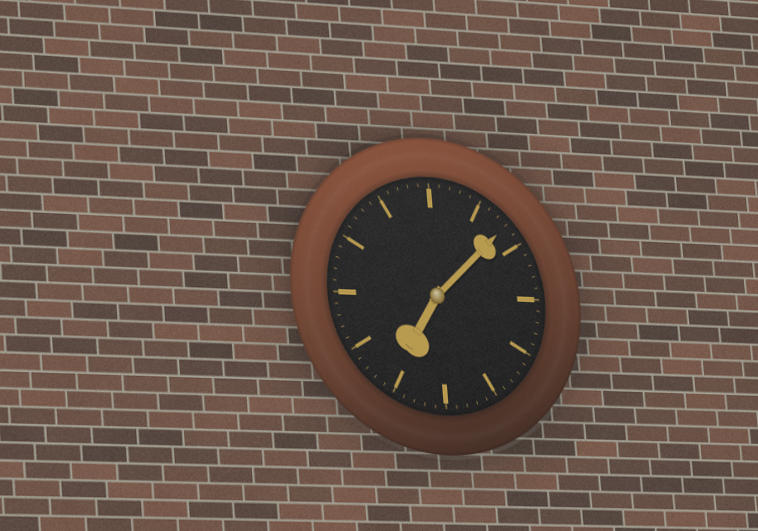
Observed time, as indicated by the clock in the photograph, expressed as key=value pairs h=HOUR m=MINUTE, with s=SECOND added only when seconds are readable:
h=7 m=8
